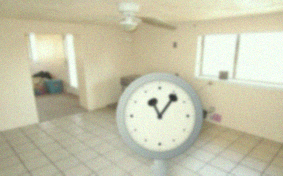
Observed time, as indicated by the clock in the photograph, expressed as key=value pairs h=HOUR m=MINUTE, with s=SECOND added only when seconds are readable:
h=11 m=6
